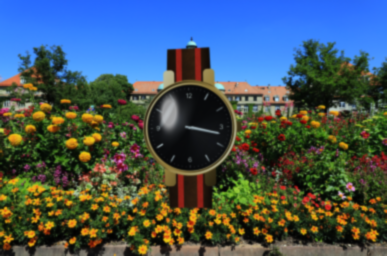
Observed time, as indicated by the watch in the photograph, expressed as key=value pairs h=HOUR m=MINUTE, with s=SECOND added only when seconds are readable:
h=3 m=17
